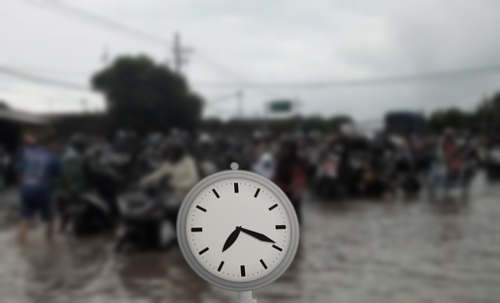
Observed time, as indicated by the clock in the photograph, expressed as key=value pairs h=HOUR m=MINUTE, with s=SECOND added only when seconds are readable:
h=7 m=19
